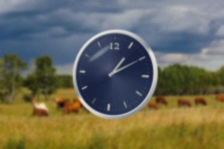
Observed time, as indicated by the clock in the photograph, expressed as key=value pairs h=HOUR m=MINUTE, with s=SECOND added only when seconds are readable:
h=1 m=10
